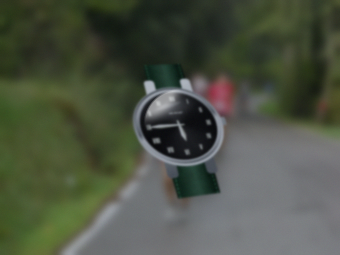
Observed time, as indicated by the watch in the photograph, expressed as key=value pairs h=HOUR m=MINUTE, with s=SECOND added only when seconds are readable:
h=5 m=45
